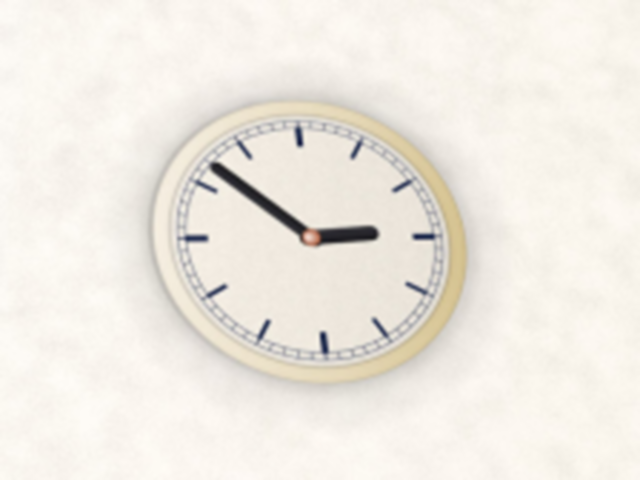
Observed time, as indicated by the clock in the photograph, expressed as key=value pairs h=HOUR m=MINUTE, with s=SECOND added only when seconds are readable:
h=2 m=52
